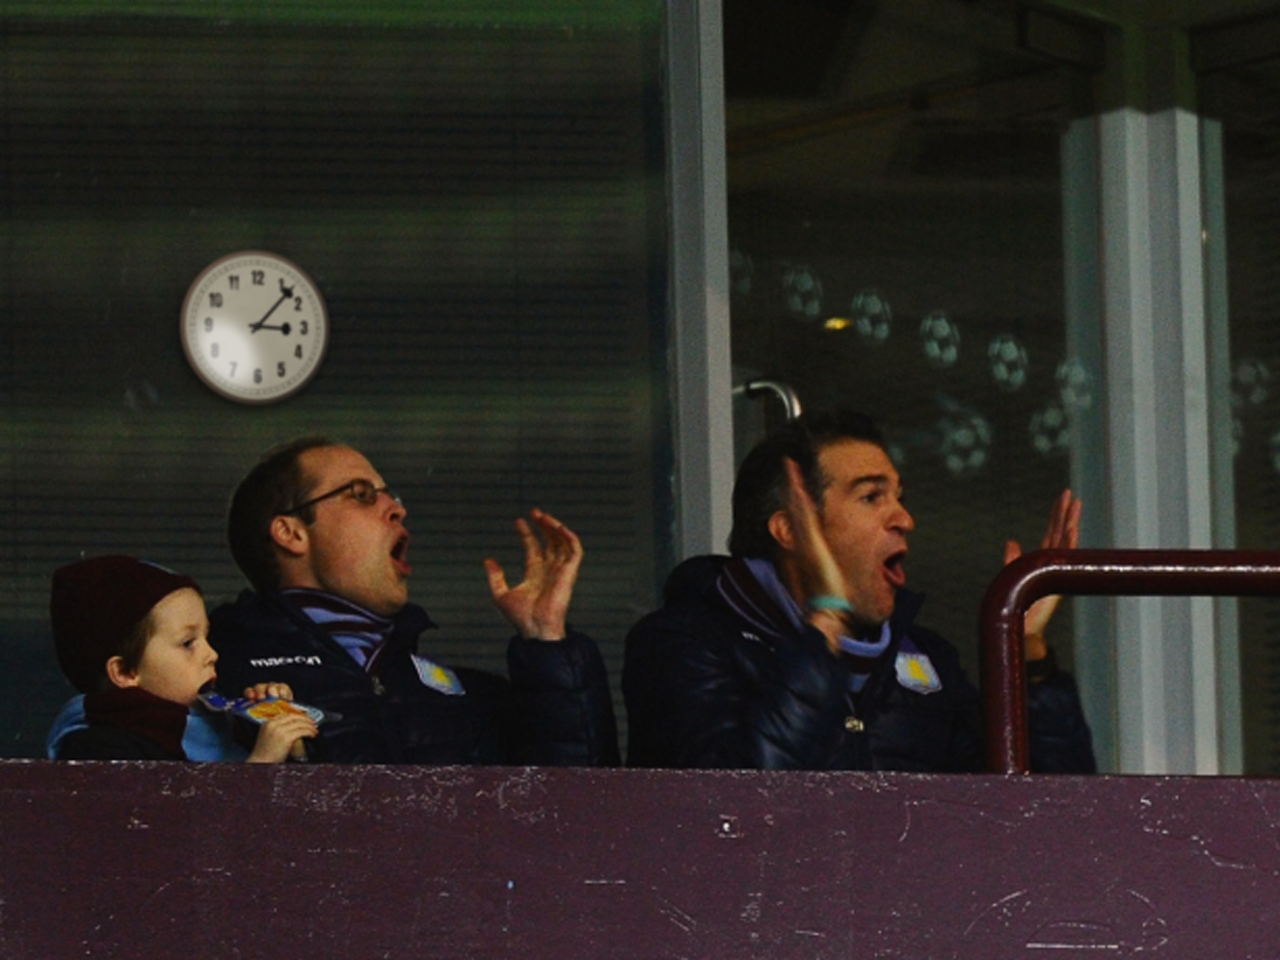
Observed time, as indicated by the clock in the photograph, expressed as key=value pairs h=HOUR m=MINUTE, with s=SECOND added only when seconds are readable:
h=3 m=7
